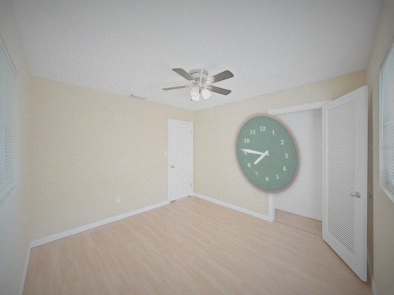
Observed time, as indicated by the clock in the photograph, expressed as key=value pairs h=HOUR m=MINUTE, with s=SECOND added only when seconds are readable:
h=7 m=46
